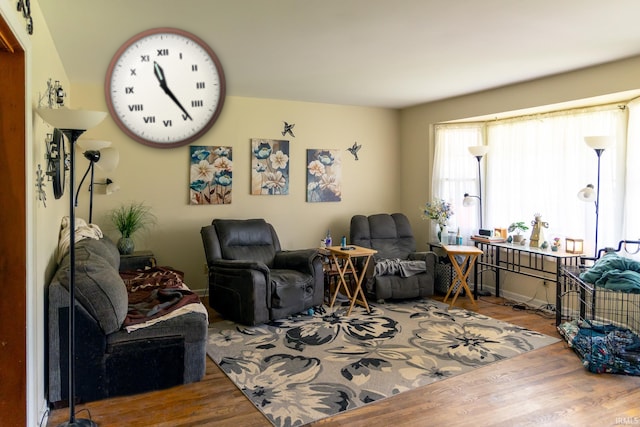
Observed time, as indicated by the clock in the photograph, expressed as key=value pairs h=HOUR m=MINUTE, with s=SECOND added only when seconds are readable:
h=11 m=24
